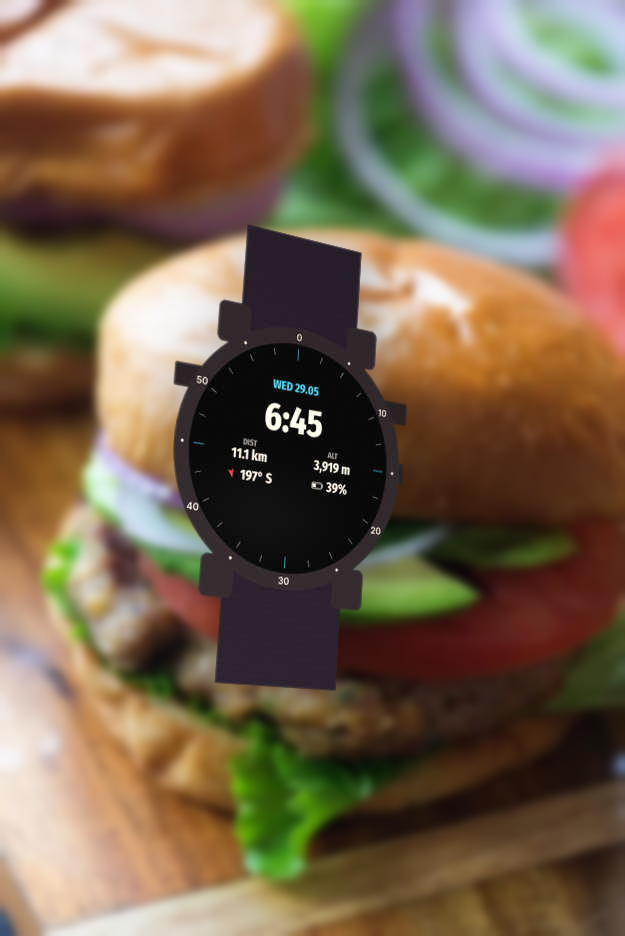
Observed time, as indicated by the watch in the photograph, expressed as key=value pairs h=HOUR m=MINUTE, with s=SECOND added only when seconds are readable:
h=6 m=45
